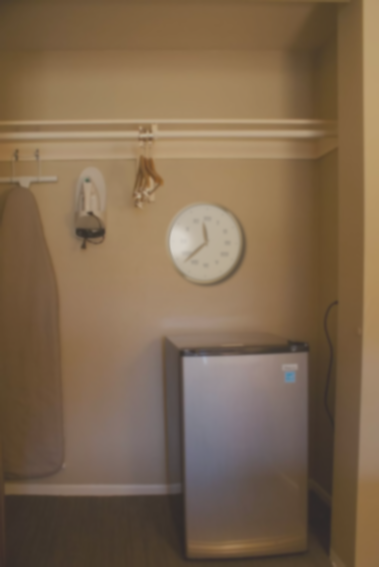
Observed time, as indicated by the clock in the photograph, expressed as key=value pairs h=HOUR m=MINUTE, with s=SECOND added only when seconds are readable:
h=11 m=38
